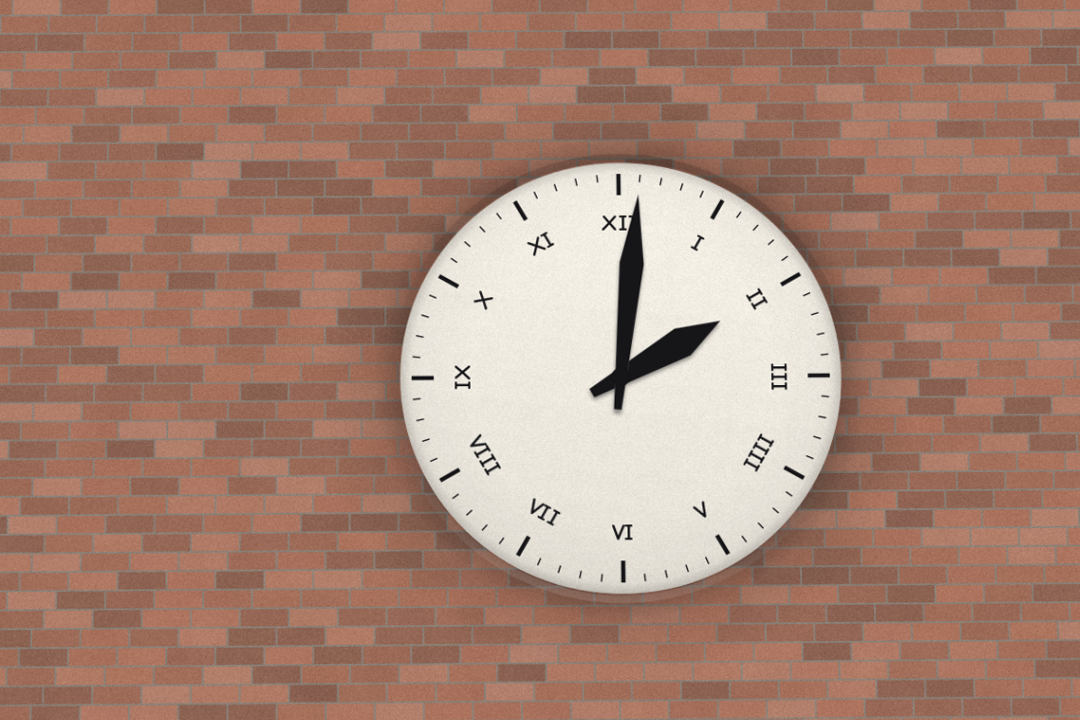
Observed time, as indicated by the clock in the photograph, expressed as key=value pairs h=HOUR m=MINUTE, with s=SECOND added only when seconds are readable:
h=2 m=1
